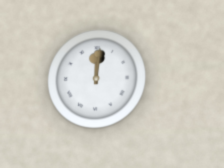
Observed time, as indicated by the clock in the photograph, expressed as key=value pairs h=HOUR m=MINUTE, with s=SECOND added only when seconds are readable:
h=12 m=1
